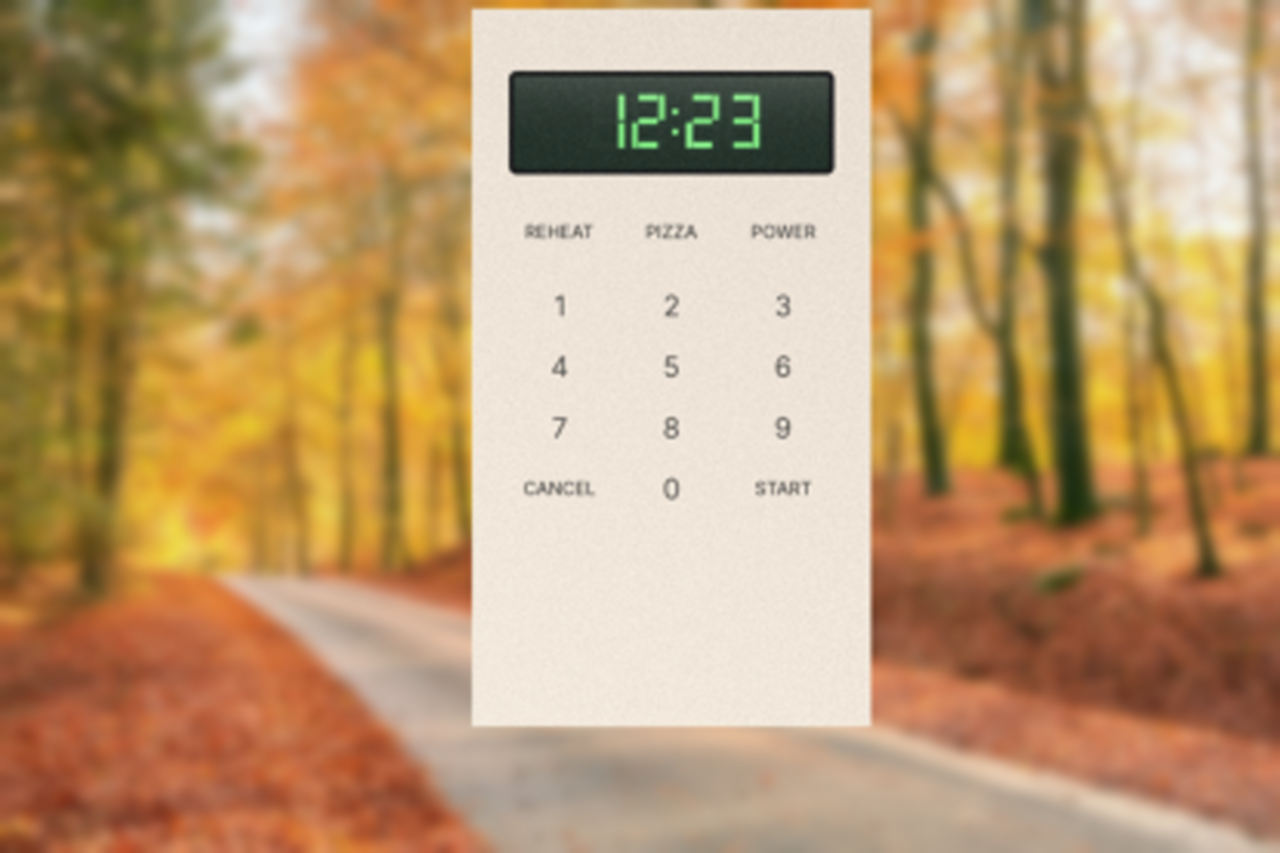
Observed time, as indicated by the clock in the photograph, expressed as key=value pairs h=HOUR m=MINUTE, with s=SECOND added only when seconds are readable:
h=12 m=23
